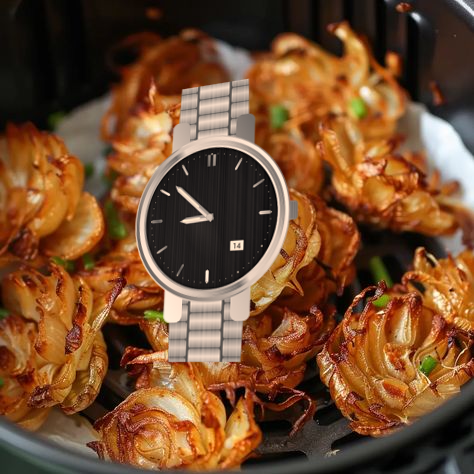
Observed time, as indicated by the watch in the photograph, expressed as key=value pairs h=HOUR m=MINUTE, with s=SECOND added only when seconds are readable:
h=8 m=52
